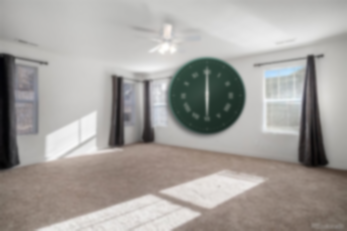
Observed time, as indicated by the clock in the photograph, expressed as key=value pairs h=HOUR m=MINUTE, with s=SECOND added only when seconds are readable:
h=6 m=0
